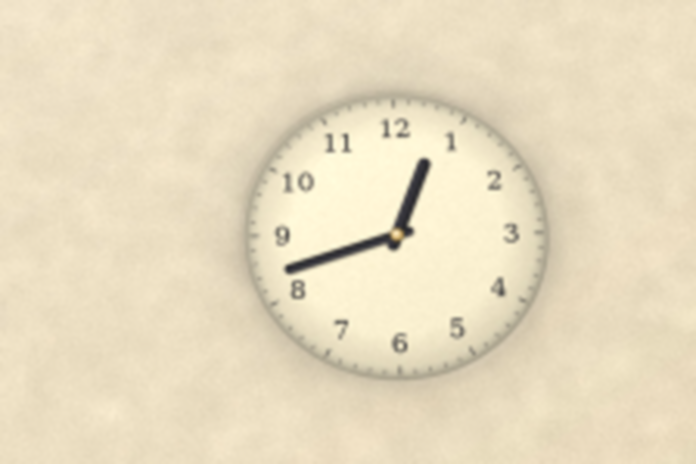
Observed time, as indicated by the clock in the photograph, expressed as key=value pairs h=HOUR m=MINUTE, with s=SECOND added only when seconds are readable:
h=12 m=42
